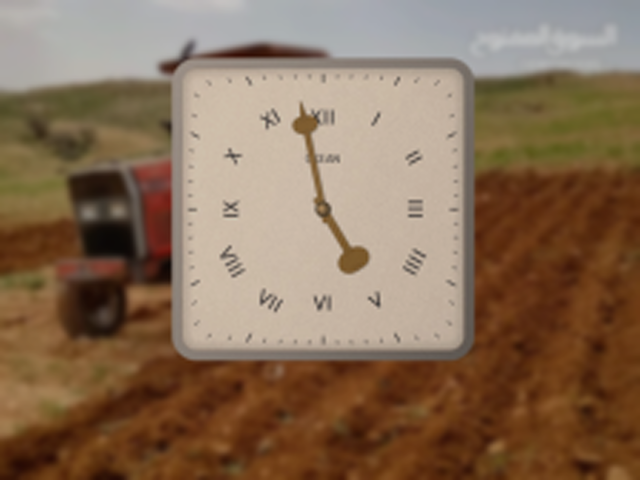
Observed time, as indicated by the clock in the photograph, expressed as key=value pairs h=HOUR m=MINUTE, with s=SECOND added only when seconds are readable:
h=4 m=58
